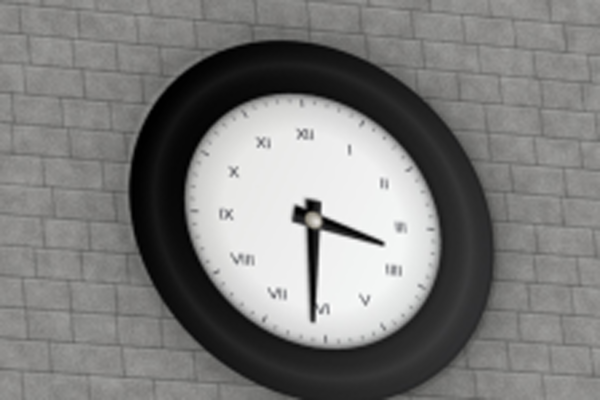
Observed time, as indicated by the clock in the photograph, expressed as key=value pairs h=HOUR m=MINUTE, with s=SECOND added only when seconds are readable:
h=3 m=31
